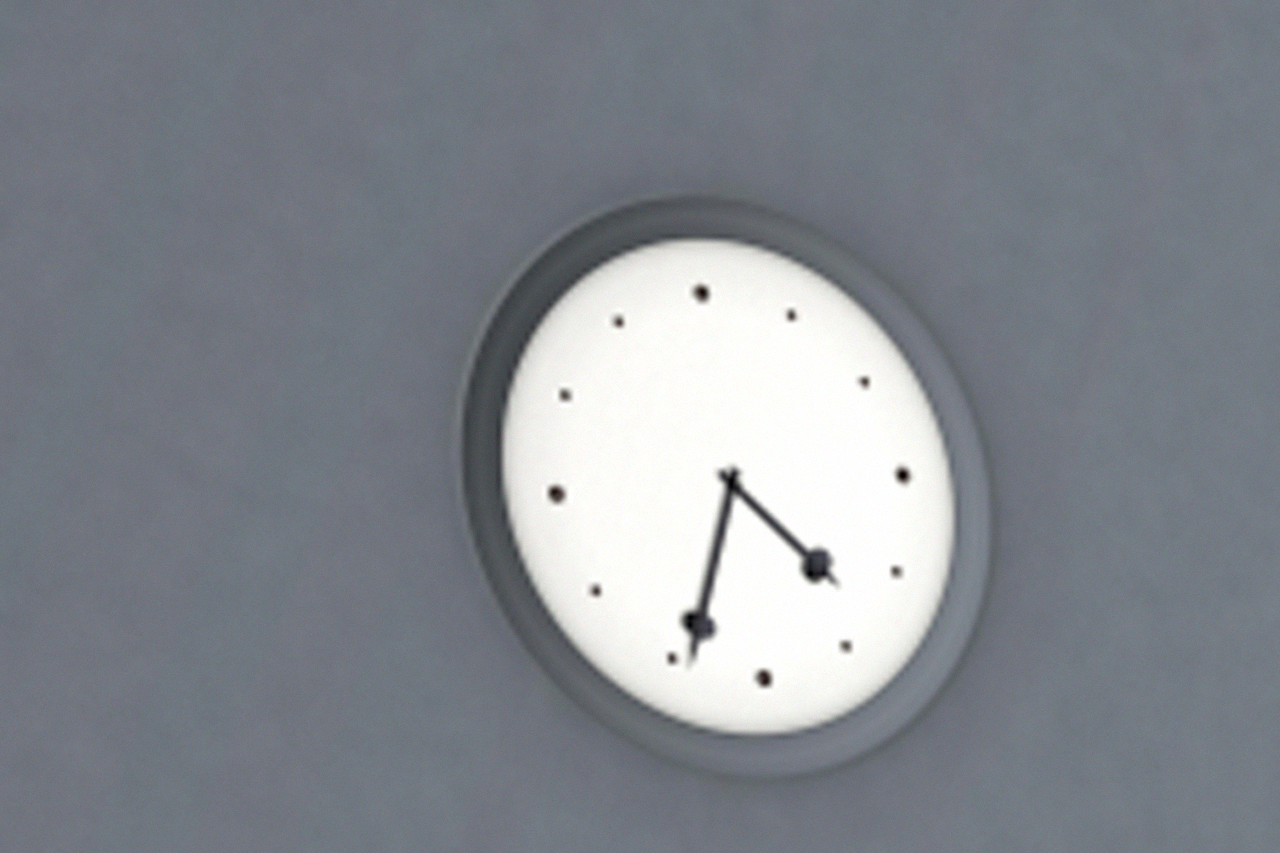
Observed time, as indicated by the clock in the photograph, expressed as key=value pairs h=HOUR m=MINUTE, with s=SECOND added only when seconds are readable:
h=4 m=34
